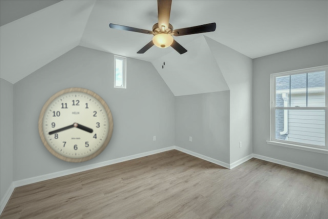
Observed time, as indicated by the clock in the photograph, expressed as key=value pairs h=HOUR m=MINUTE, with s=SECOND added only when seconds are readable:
h=3 m=42
